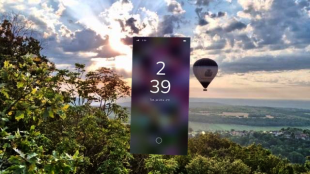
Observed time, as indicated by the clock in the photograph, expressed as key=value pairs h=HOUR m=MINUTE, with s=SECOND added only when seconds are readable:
h=2 m=39
